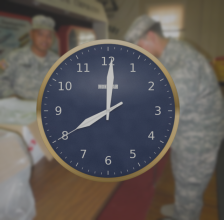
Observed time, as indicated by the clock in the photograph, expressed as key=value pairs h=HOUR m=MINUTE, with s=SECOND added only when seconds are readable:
h=8 m=0 s=40
